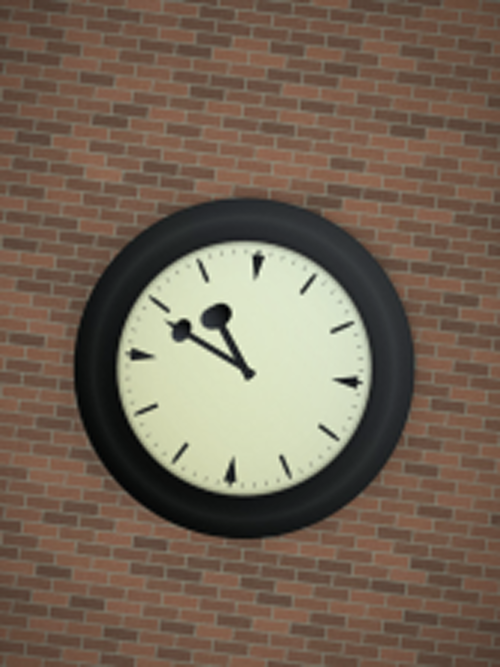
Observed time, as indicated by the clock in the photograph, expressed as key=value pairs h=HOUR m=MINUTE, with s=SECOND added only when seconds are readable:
h=10 m=49
